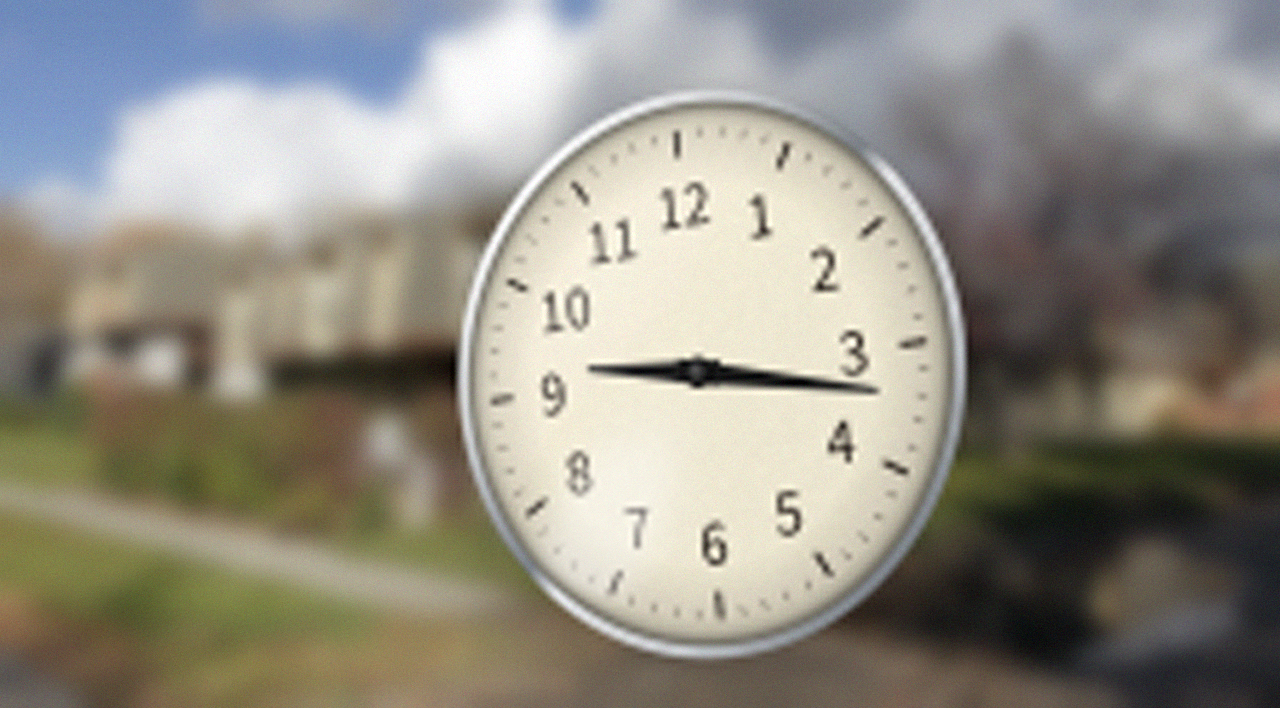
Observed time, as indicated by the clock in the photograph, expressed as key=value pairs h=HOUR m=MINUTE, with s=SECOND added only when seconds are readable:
h=9 m=17
